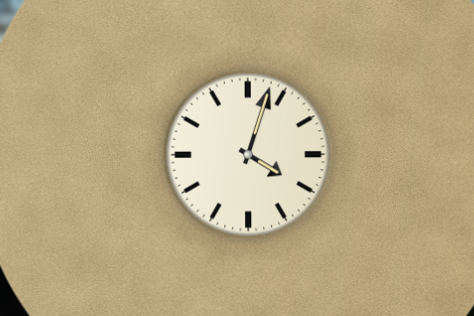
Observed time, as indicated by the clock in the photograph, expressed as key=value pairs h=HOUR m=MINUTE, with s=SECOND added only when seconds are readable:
h=4 m=3
